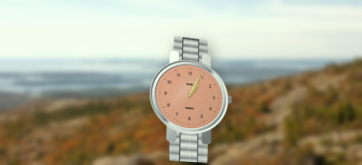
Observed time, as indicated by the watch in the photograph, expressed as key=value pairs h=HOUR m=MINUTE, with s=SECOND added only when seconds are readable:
h=1 m=4
